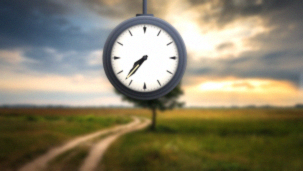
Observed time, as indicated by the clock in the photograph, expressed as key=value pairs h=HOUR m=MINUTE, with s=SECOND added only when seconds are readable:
h=7 m=37
